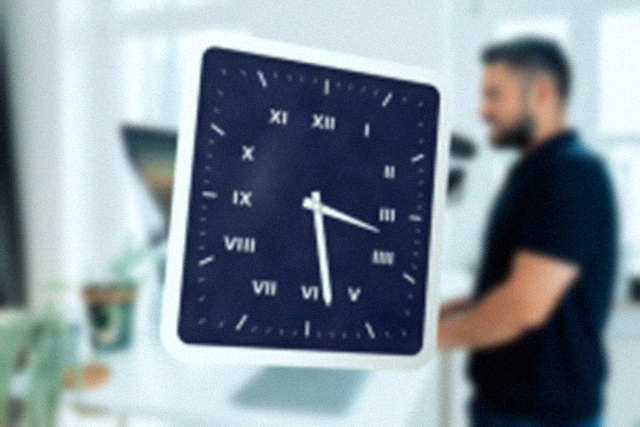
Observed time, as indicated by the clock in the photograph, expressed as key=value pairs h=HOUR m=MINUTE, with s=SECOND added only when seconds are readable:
h=3 m=28
